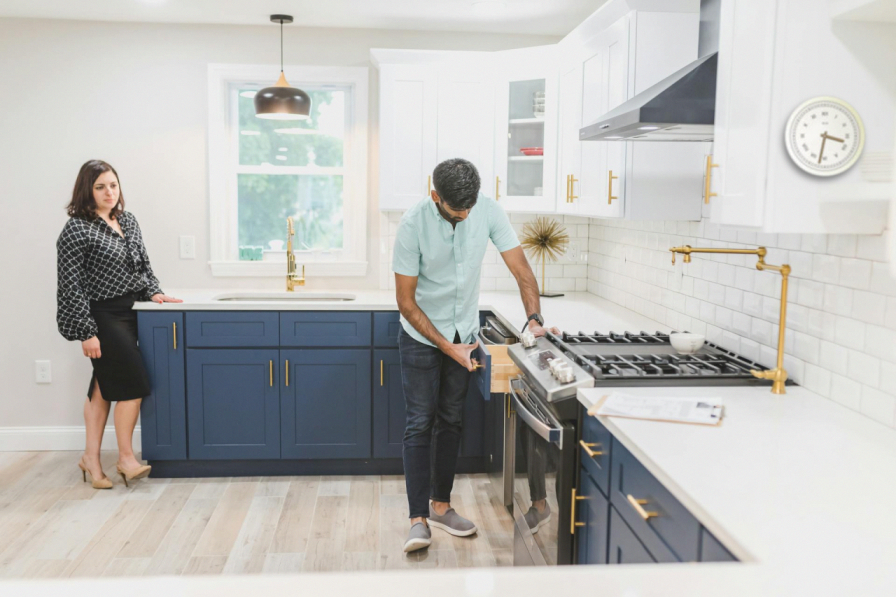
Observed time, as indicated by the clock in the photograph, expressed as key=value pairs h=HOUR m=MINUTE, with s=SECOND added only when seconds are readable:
h=3 m=32
